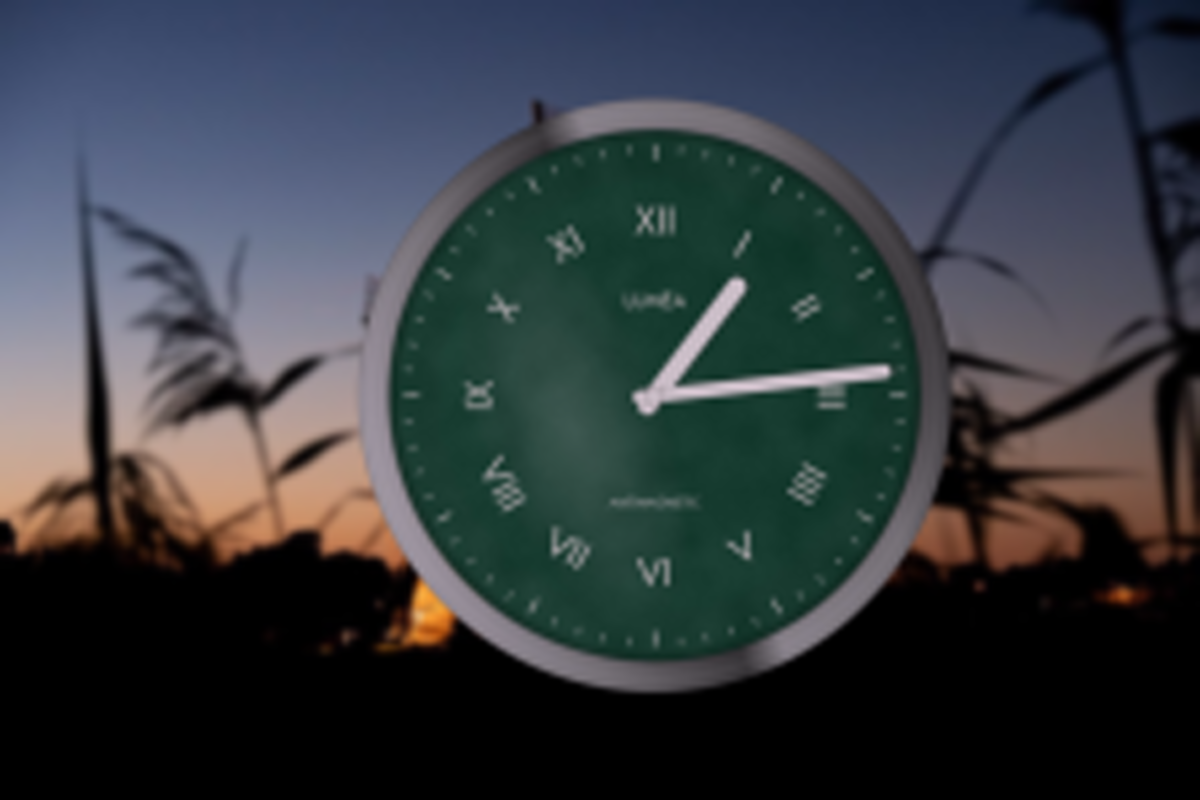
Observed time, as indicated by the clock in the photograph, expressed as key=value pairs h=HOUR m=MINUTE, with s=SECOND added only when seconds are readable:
h=1 m=14
